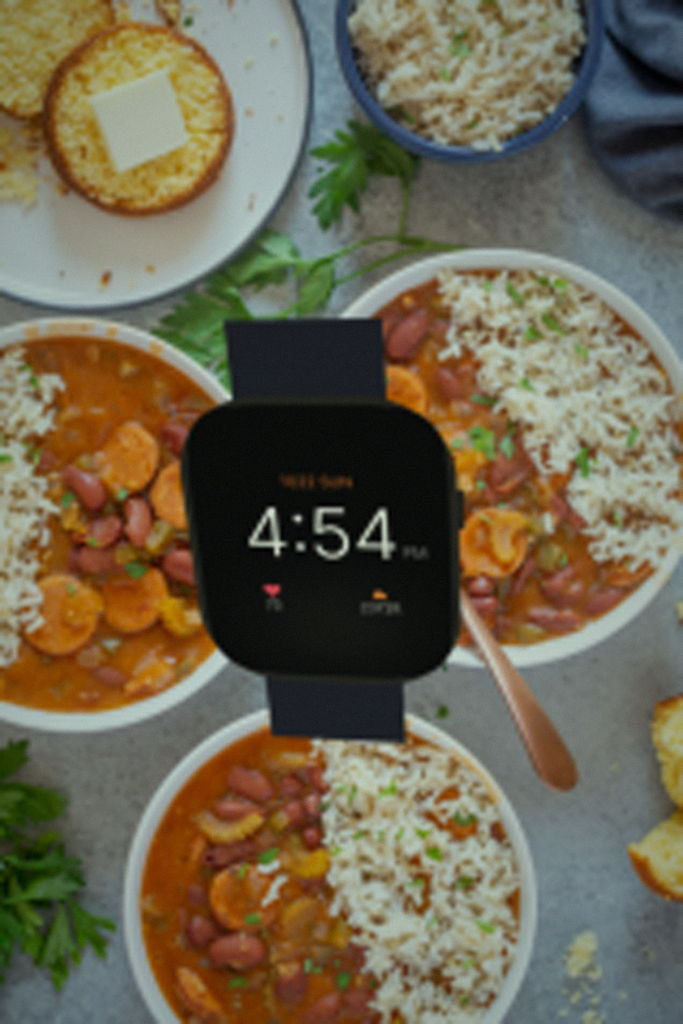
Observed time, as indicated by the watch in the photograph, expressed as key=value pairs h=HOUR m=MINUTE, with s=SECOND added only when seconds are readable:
h=4 m=54
